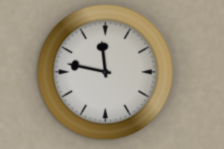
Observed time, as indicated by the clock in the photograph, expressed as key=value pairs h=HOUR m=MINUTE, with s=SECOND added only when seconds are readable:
h=11 m=47
